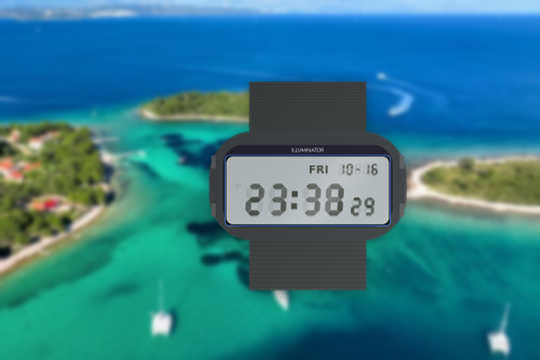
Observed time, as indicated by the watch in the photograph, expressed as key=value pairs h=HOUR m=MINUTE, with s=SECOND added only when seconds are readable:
h=23 m=38 s=29
